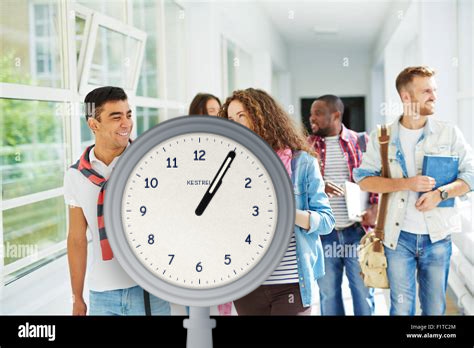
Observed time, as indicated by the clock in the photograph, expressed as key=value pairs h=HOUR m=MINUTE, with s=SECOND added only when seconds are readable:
h=1 m=5
